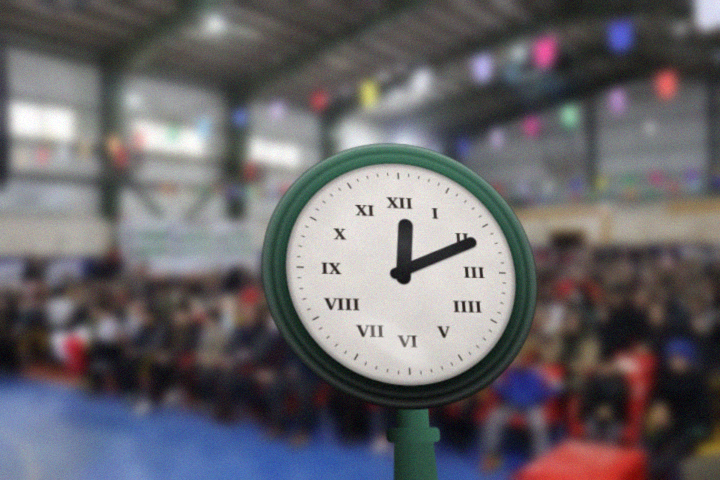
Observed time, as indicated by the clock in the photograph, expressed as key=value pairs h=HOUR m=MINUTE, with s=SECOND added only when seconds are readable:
h=12 m=11
